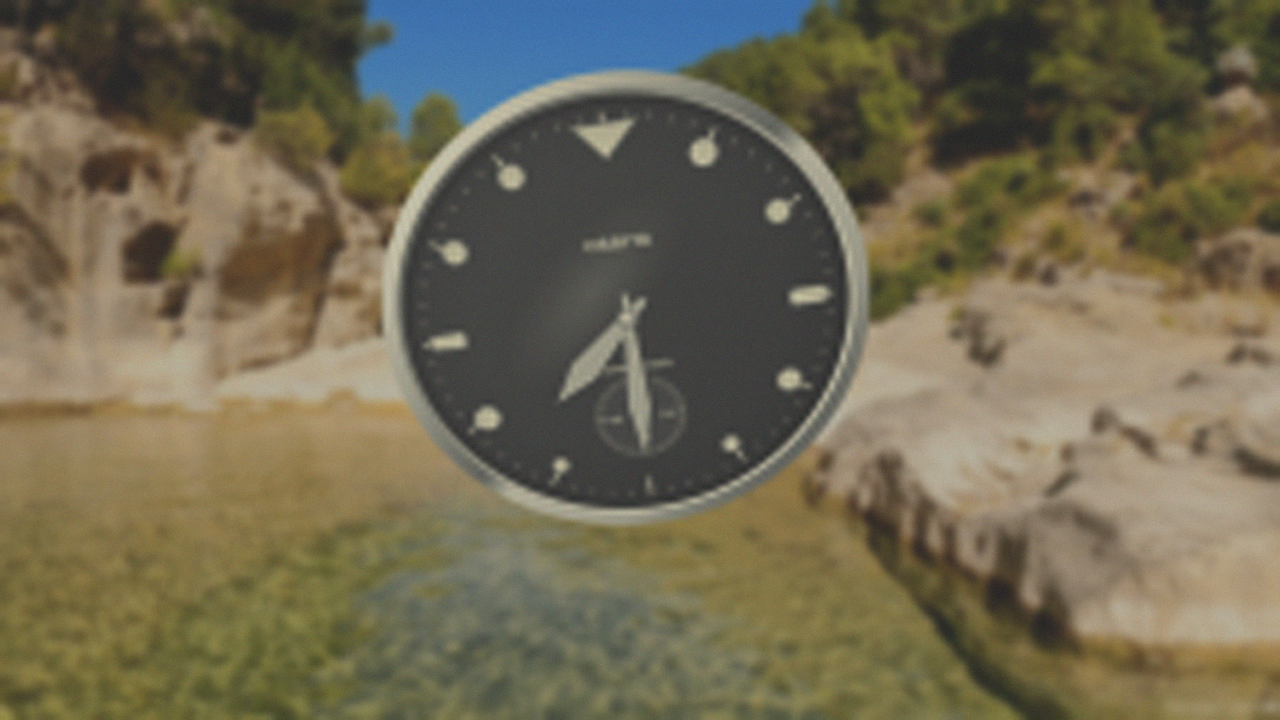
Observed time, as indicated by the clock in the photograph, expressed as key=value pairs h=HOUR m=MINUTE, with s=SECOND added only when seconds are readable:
h=7 m=30
